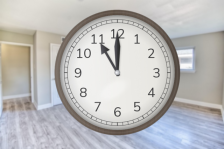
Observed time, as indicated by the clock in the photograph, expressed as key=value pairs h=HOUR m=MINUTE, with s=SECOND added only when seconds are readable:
h=11 m=0
